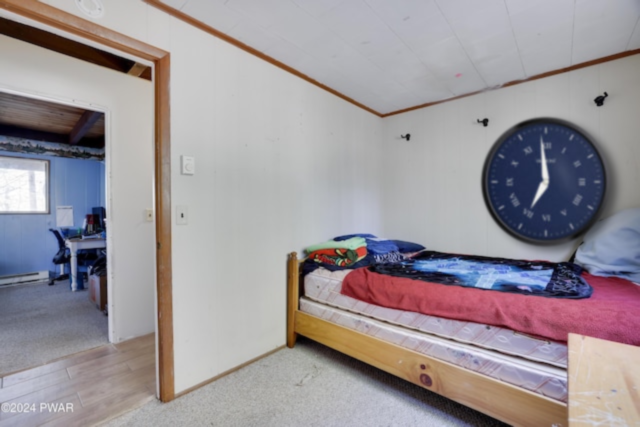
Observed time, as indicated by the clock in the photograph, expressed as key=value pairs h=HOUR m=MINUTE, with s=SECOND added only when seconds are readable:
h=6 m=59
